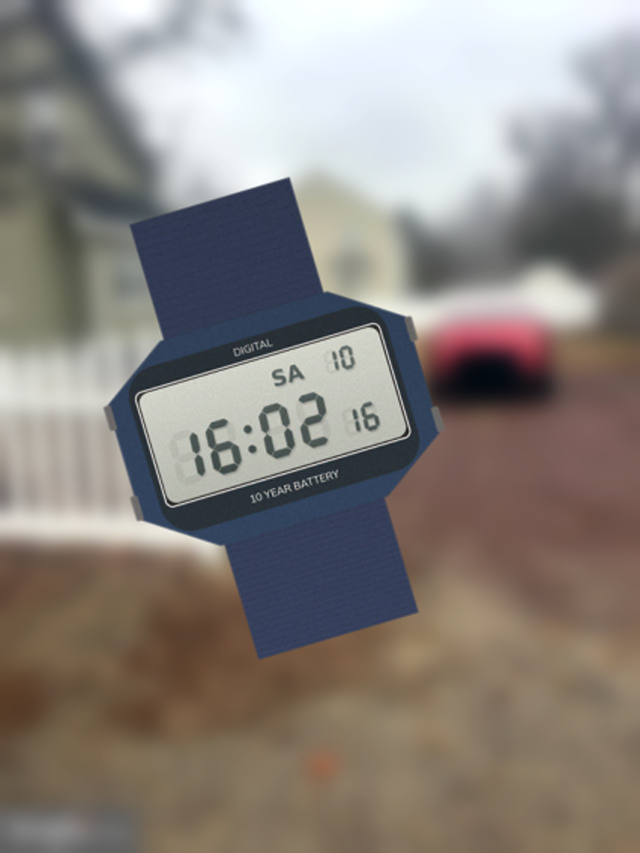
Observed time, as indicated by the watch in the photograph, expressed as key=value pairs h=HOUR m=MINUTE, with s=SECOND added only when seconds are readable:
h=16 m=2 s=16
